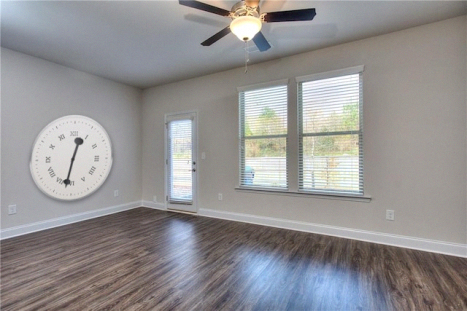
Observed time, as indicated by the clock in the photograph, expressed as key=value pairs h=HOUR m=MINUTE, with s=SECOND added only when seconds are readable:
h=12 m=32
